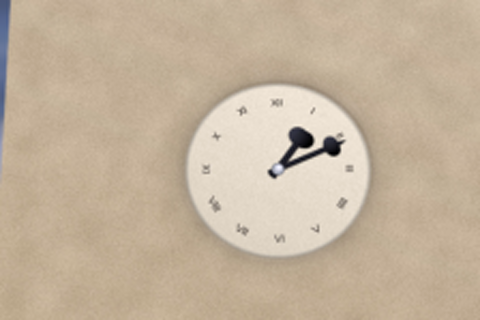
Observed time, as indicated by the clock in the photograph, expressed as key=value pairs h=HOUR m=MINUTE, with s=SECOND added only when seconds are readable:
h=1 m=11
